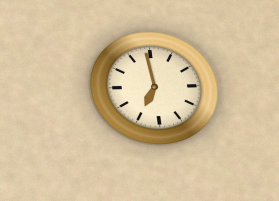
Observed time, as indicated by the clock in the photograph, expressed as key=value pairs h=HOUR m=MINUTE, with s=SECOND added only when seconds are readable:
h=6 m=59
